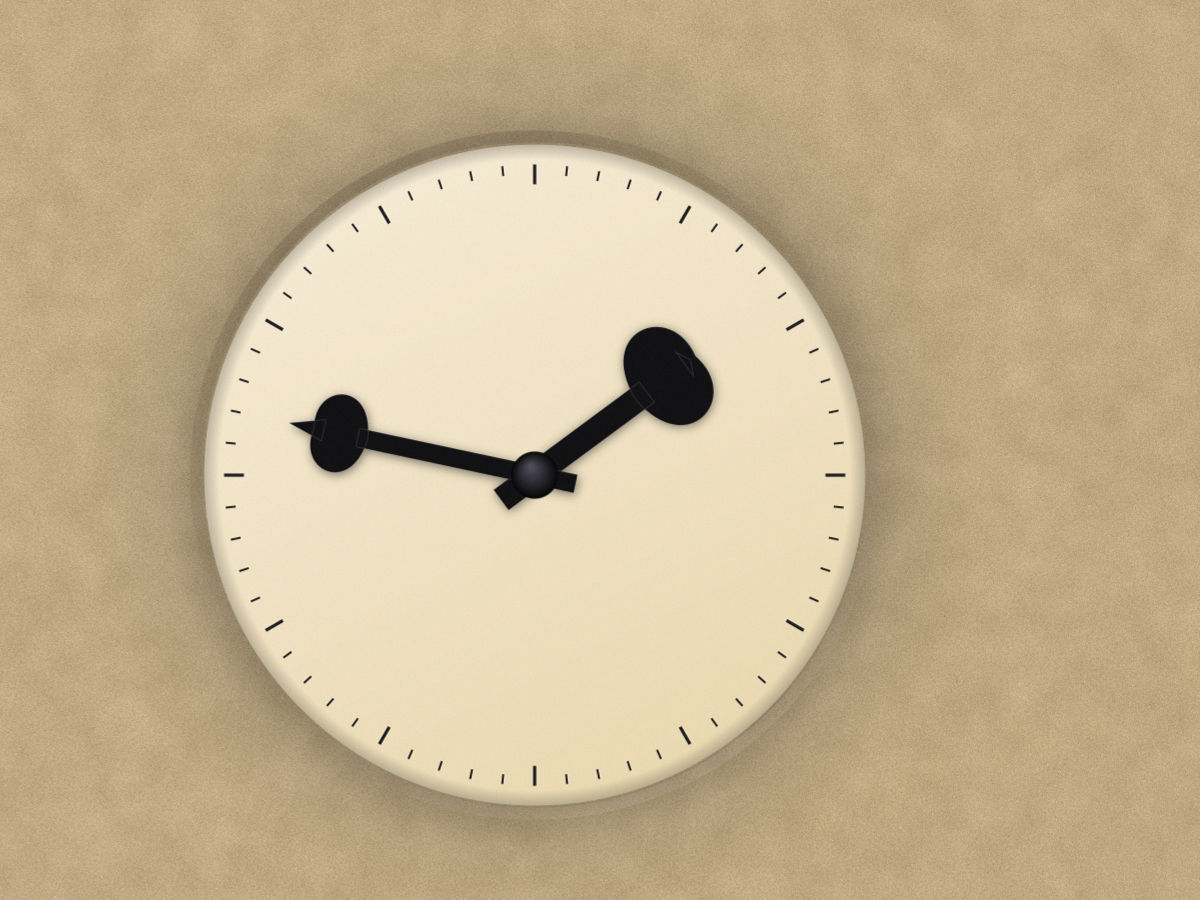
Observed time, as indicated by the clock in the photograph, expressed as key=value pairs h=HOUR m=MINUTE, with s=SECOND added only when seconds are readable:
h=1 m=47
